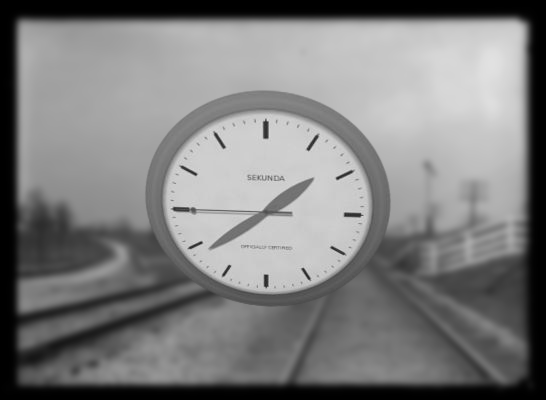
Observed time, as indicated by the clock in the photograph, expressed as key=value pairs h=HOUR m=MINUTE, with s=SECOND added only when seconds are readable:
h=1 m=38 s=45
